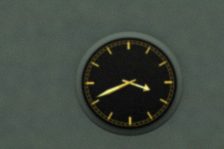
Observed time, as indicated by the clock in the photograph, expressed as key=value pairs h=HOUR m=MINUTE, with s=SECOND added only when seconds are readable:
h=3 m=41
